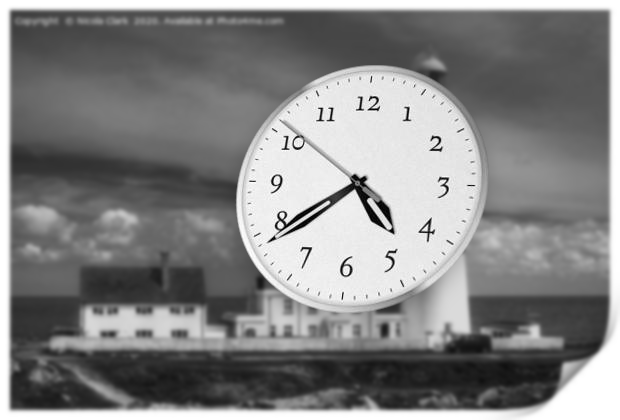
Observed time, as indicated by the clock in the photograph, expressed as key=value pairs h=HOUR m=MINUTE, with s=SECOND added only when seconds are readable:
h=4 m=38 s=51
